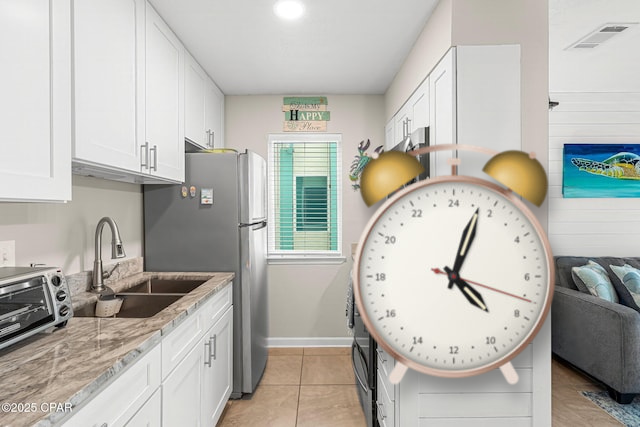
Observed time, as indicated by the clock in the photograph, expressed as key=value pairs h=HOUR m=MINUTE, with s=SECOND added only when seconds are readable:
h=9 m=3 s=18
